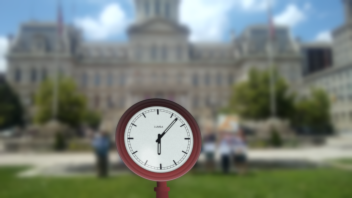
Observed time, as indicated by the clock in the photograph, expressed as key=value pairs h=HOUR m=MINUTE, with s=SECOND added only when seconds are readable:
h=6 m=7
